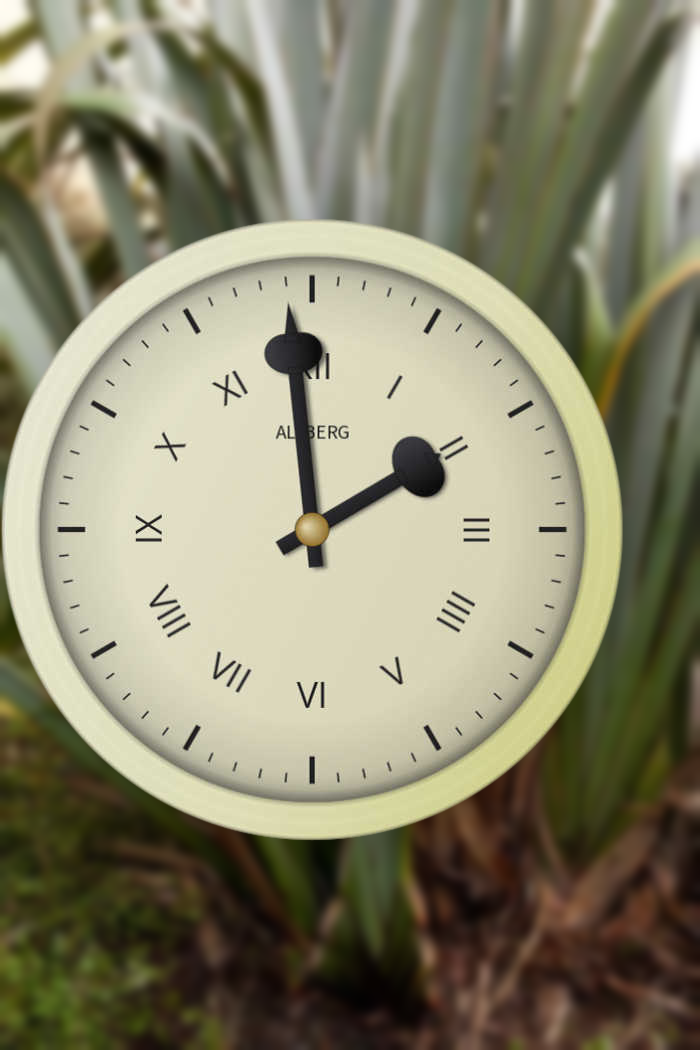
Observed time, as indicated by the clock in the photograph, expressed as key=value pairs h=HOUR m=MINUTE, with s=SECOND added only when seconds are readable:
h=1 m=59
